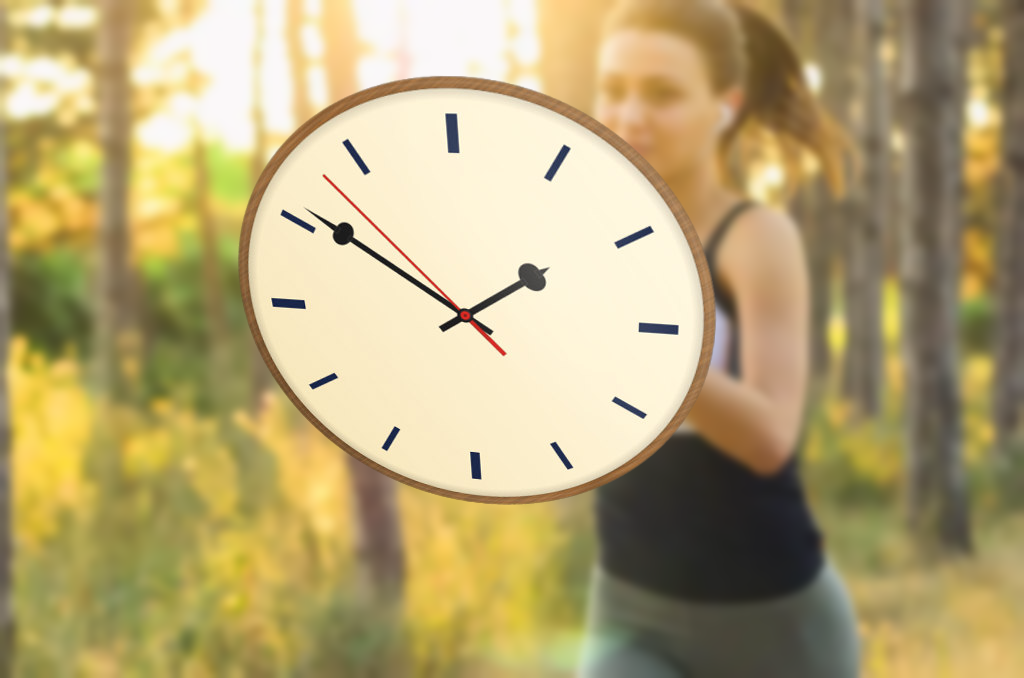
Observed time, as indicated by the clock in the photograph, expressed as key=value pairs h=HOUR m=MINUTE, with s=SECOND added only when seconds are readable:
h=1 m=50 s=53
